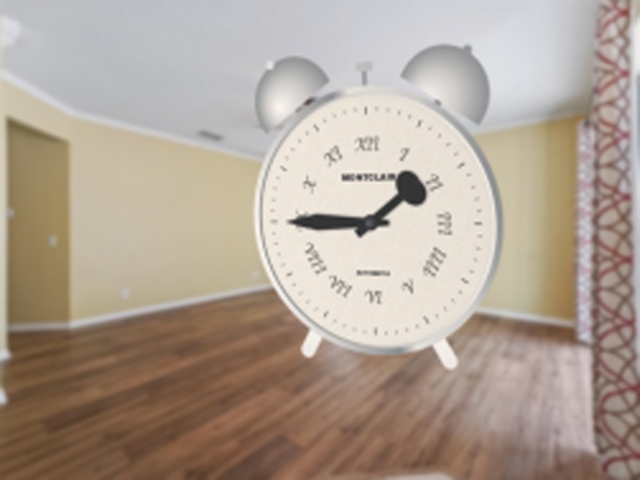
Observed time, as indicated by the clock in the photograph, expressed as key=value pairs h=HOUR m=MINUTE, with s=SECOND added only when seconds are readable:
h=1 m=45
